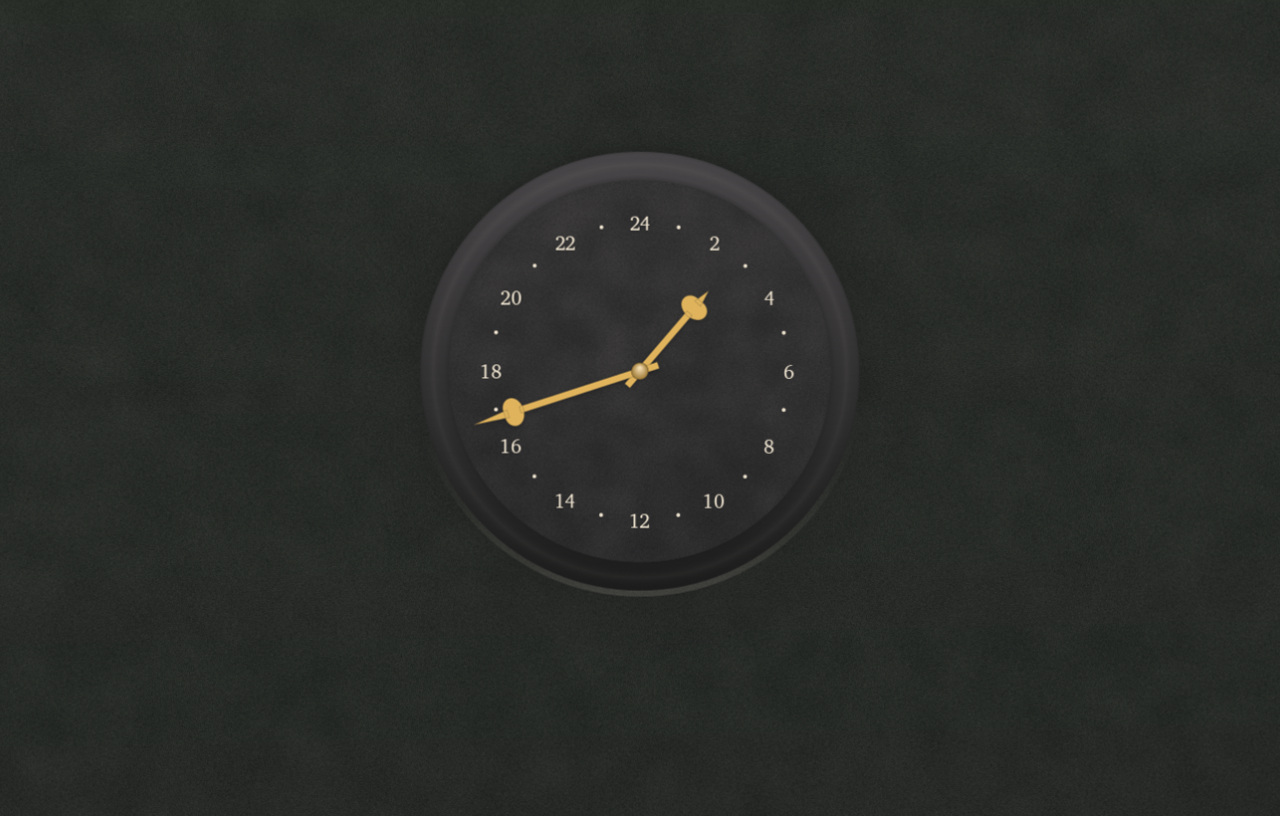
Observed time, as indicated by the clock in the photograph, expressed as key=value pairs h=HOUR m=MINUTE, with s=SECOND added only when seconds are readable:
h=2 m=42
